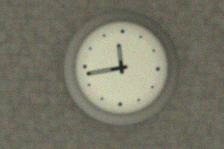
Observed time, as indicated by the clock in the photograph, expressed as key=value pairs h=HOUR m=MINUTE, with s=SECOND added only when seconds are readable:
h=11 m=43
